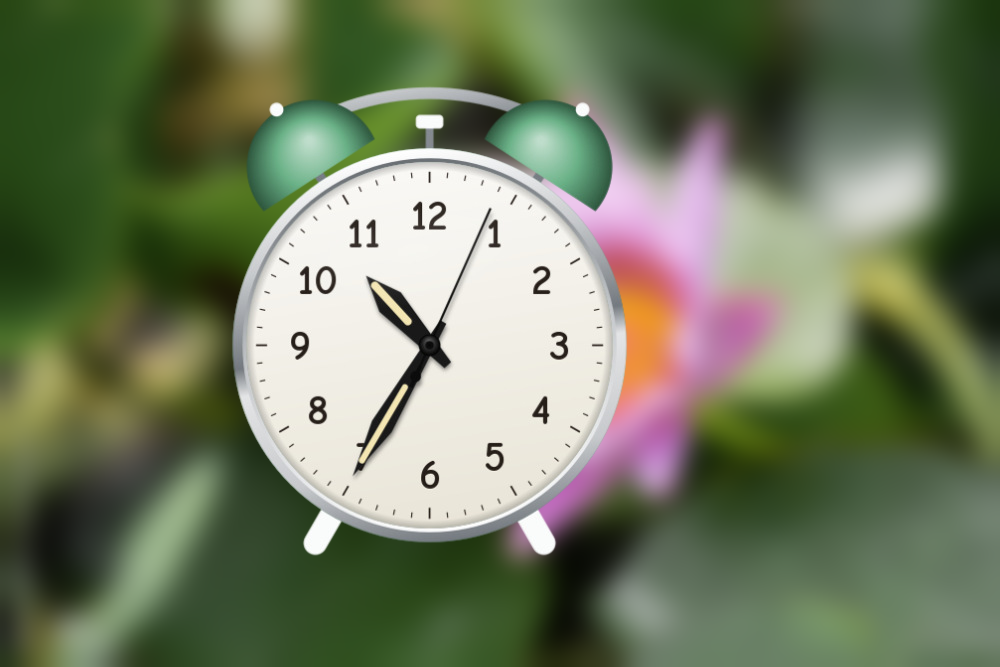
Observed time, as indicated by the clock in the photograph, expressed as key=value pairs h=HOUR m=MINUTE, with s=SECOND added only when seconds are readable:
h=10 m=35 s=4
